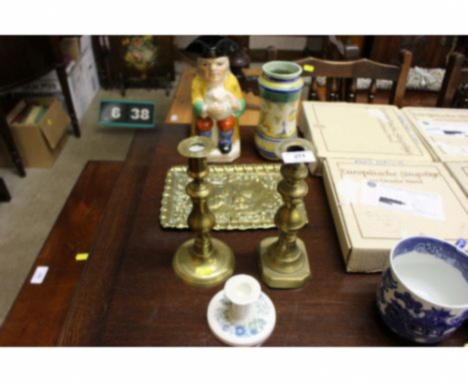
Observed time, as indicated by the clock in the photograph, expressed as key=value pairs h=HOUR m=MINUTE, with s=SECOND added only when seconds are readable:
h=6 m=38
